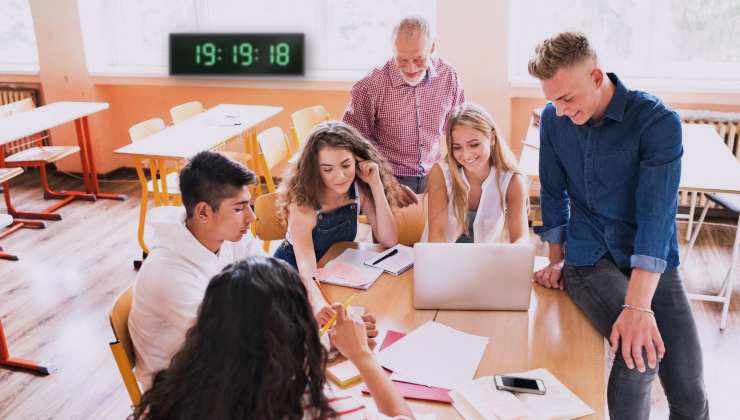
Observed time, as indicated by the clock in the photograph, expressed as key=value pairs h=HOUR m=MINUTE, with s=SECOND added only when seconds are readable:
h=19 m=19 s=18
